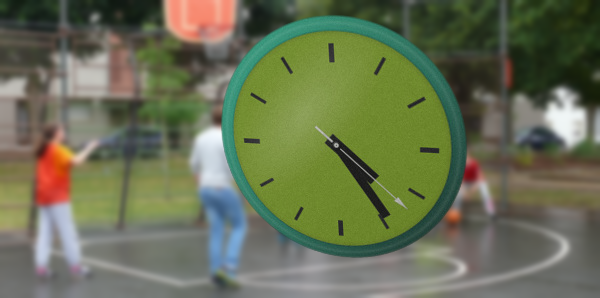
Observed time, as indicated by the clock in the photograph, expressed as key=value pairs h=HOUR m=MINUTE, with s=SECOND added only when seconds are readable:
h=4 m=24 s=22
